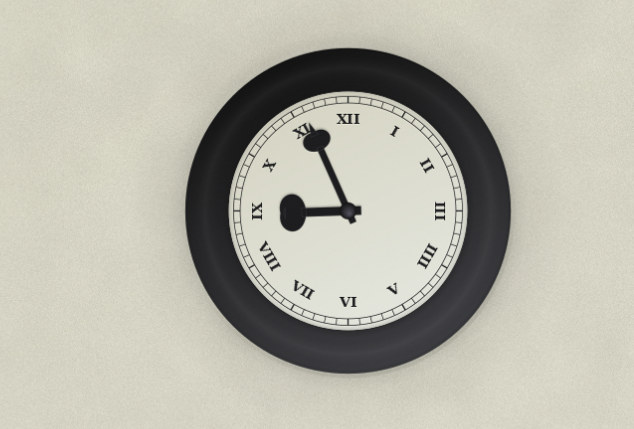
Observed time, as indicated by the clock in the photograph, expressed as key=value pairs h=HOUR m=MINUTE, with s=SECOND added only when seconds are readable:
h=8 m=56
